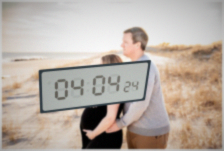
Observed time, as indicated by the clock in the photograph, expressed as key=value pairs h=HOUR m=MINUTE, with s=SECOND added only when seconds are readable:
h=4 m=4 s=24
